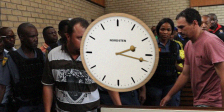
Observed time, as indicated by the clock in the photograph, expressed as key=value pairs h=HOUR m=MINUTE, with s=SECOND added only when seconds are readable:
h=2 m=17
